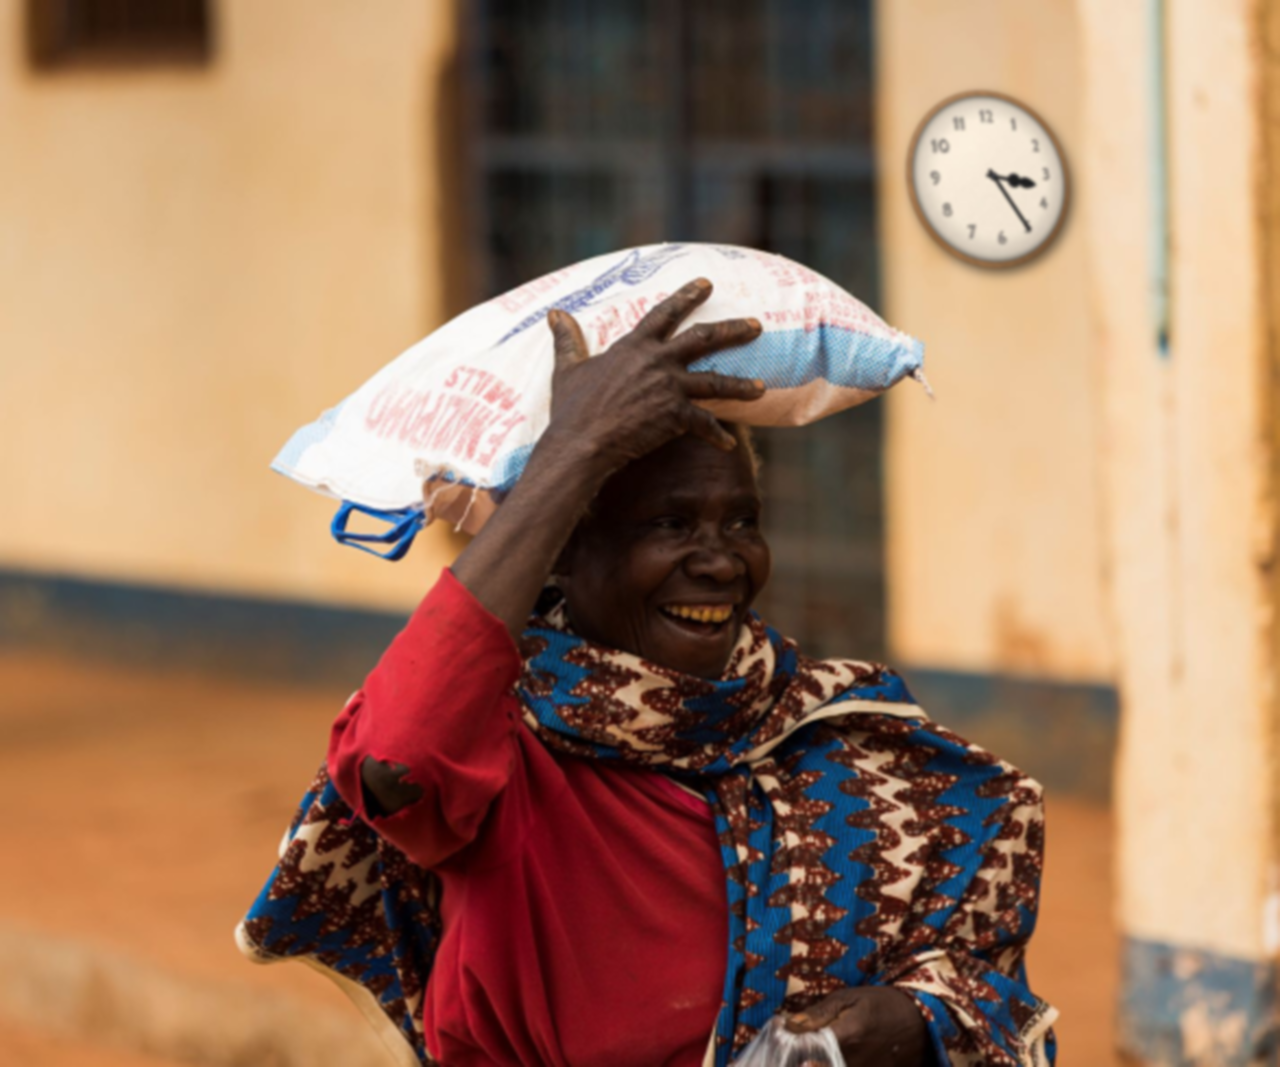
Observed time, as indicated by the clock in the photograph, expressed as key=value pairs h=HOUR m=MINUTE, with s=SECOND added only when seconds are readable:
h=3 m=25
